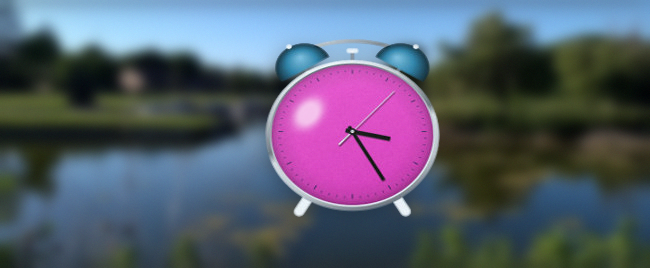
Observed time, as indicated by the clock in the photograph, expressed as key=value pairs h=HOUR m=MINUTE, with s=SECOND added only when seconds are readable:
h=3 m=25 s=7
